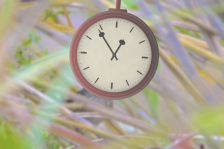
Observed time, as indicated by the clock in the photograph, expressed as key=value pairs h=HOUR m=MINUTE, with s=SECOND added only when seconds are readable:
h=12 m=54
